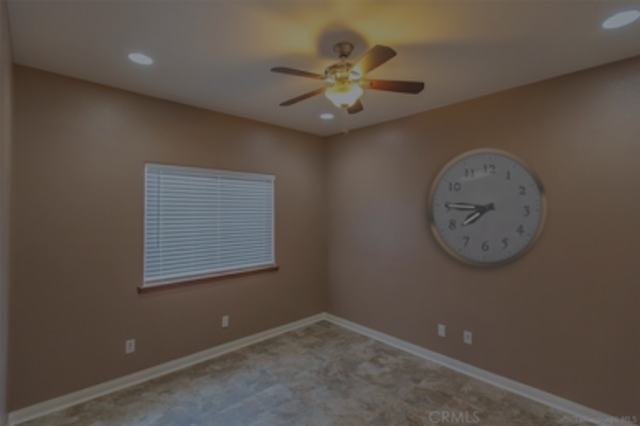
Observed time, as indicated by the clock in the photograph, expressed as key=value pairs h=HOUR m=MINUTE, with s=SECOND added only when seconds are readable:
h=7 m=45
